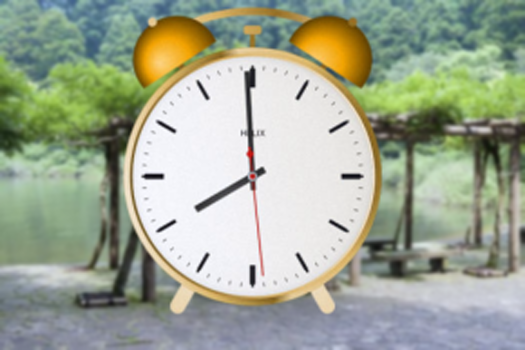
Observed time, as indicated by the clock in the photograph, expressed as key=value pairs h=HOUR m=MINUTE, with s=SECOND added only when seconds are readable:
h=7 m=59 s=29
